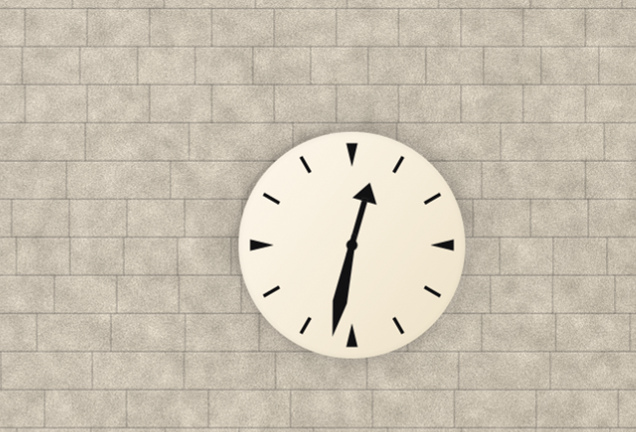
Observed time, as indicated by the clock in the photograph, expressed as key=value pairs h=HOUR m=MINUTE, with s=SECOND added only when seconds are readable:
h=12 m=32
